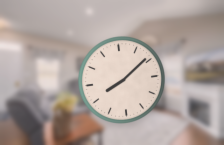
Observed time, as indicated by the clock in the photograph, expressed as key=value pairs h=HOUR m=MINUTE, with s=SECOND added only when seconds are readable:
h=8 m=9
